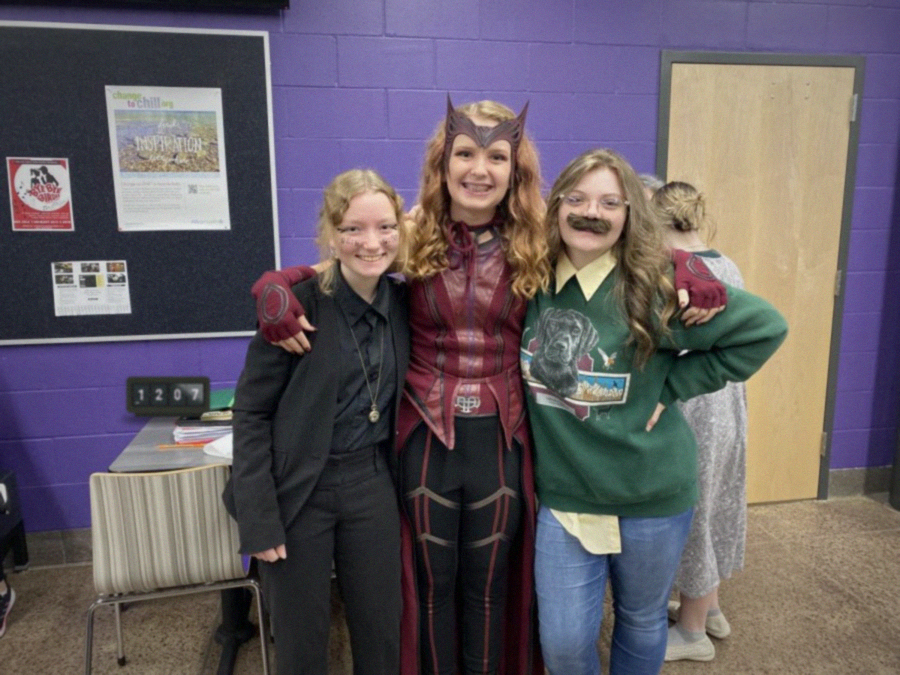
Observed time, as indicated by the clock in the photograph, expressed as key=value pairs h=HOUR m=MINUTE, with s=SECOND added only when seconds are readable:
h=12 m=7
